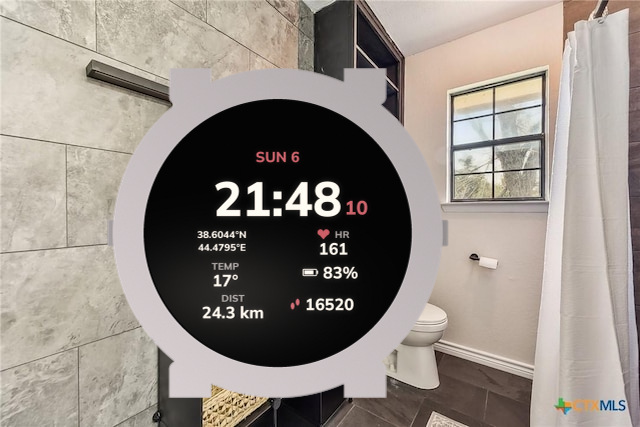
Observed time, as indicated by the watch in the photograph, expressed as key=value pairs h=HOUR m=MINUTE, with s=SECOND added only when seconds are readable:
h=21 m=48 s=10
